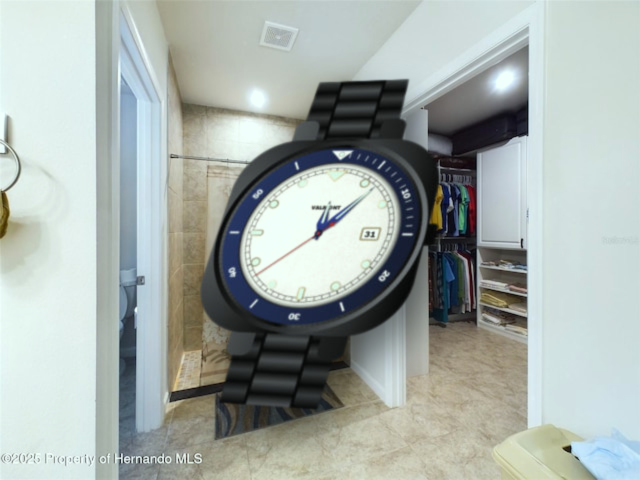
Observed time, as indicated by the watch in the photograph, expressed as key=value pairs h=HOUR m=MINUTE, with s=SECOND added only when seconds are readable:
h=12 m=6 s=38
